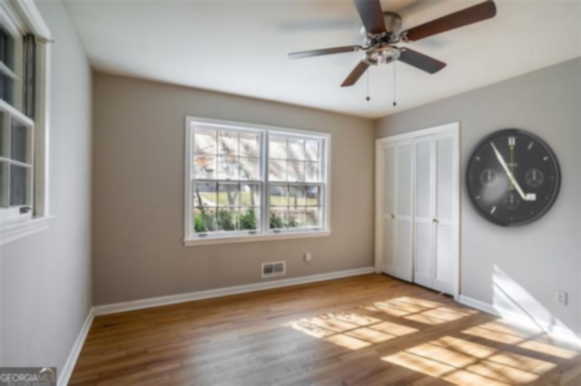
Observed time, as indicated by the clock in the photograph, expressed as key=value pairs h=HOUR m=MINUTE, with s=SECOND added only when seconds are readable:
h=4 m=55
